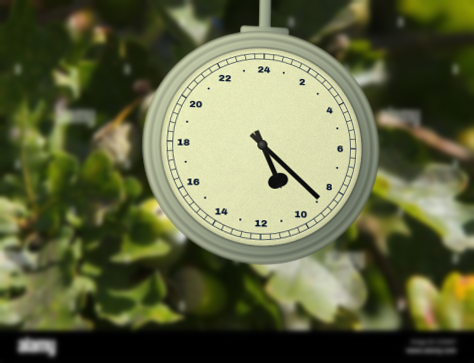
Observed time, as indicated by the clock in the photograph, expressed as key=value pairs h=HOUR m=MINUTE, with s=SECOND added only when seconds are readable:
h=10 m=22
